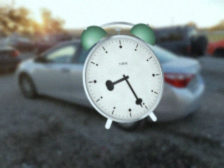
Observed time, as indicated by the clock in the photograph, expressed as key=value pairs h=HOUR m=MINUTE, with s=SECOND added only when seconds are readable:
h=8 m=26
